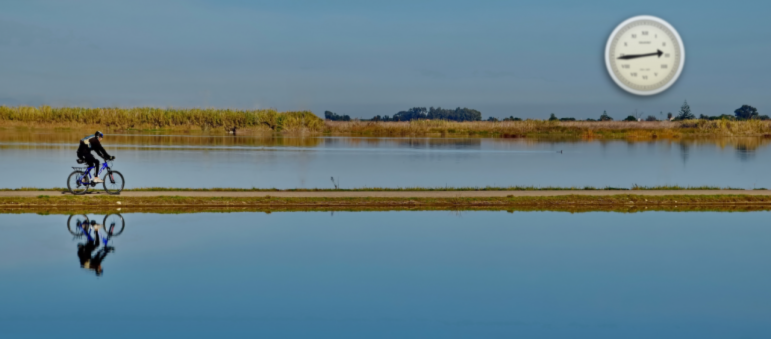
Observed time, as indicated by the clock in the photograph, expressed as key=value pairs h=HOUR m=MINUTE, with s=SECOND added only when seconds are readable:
h=2 m=44
